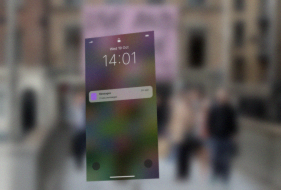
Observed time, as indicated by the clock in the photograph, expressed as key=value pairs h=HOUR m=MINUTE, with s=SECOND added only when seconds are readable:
h=14 m=1
